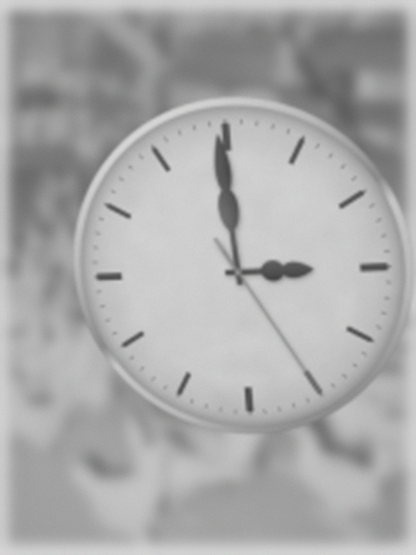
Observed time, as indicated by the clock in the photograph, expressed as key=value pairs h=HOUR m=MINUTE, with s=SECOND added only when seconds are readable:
h=2 m=59 s=25
